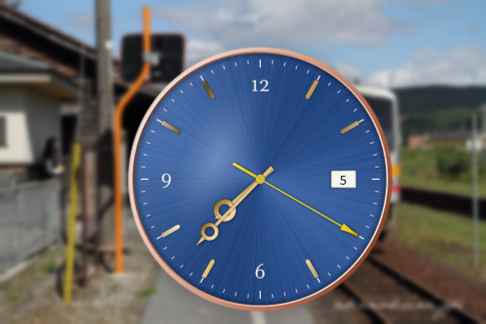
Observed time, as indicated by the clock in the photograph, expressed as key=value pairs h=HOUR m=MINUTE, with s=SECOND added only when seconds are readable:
h=7 m=37 s=20
